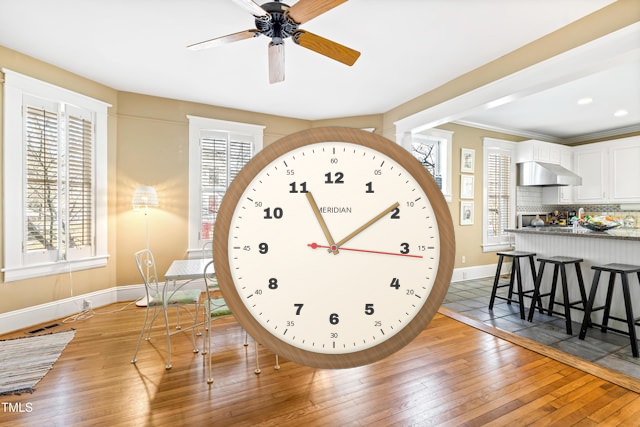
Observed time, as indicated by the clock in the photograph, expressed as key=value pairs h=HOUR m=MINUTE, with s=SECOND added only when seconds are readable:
h=11 m=9 s=16
